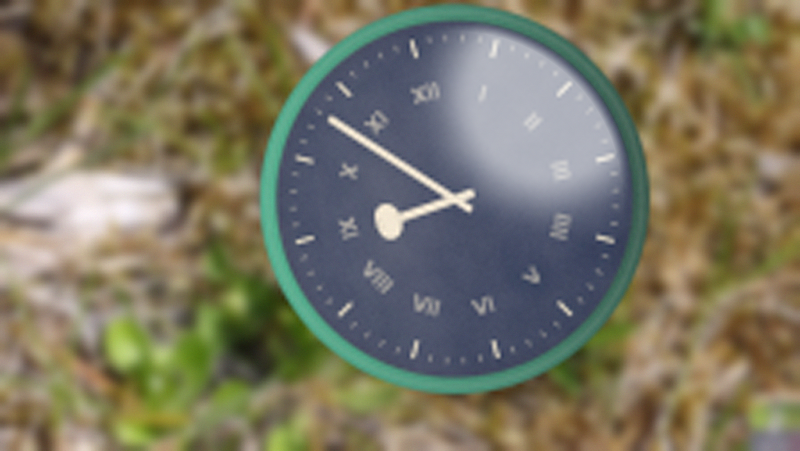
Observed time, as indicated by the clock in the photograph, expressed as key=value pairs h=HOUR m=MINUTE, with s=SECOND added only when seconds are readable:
h=8 m=53
